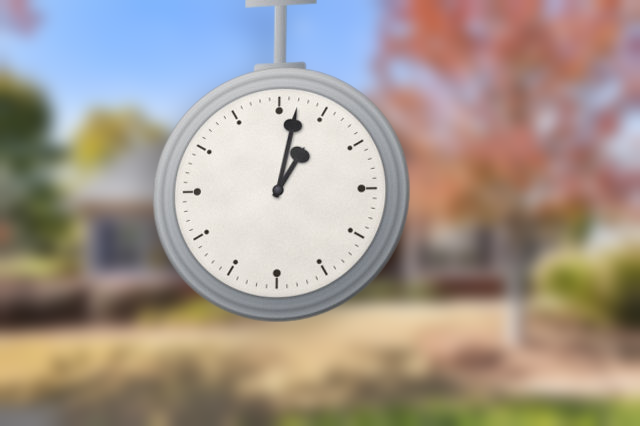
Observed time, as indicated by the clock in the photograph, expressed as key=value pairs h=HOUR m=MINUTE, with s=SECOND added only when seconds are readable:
h=1 m=2
